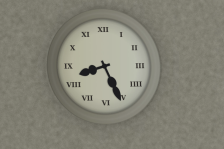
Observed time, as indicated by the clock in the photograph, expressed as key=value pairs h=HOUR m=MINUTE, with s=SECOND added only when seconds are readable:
h=8 m=26
